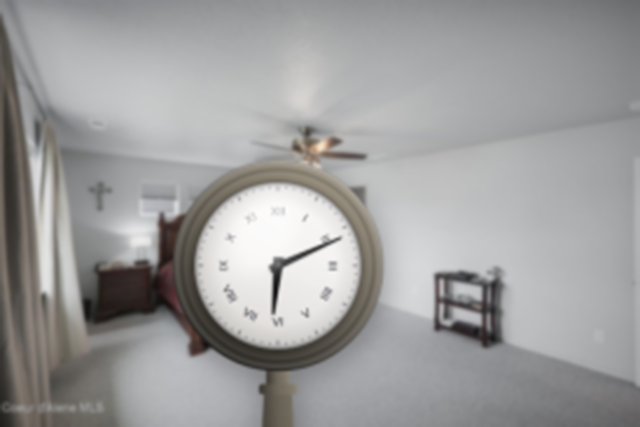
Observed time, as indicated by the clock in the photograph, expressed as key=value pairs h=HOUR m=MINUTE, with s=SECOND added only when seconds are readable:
h=6 m=11
